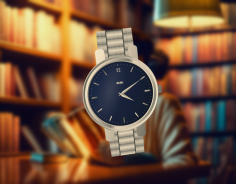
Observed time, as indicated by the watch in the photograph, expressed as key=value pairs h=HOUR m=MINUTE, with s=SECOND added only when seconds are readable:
h=4 m=10
